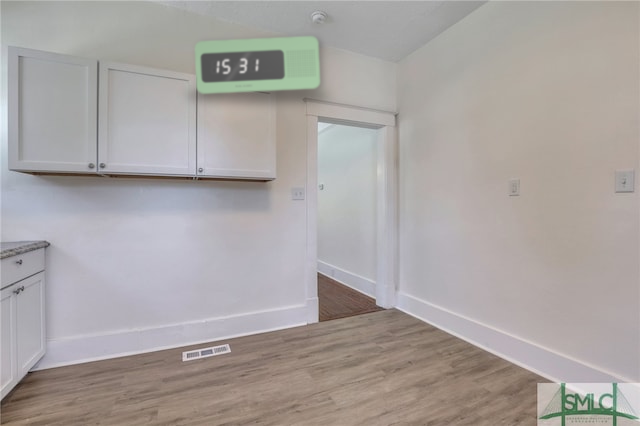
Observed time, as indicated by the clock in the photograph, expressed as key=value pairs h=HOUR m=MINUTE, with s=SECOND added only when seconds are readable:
h=15 m=31
